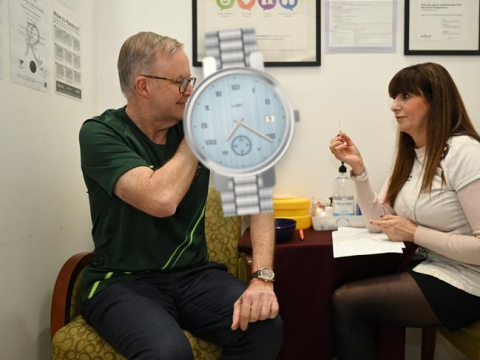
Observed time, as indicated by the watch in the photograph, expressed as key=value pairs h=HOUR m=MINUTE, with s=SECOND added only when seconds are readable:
h=7 m=21
